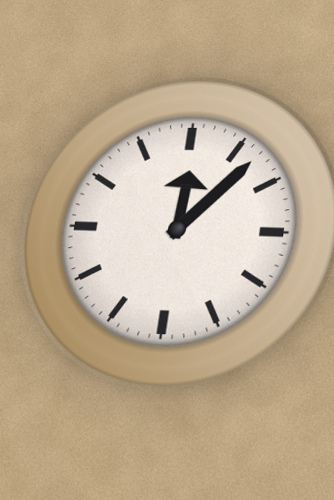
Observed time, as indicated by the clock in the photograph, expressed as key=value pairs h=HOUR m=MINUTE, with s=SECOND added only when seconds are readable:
h=12 m=7
